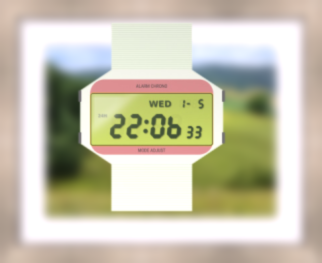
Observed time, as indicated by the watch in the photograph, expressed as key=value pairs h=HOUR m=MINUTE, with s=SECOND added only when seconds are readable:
h=22 m=6 s=33
